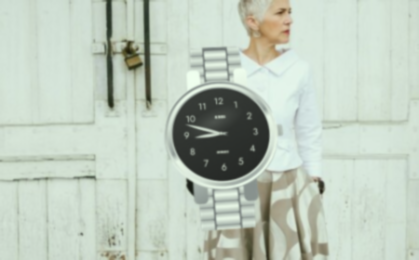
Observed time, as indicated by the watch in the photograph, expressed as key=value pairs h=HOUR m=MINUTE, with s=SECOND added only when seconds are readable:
h=8 m=48
